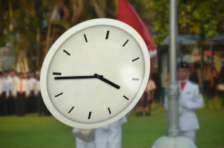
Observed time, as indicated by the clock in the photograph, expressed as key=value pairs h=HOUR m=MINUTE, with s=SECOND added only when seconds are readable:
h=3 m=44
